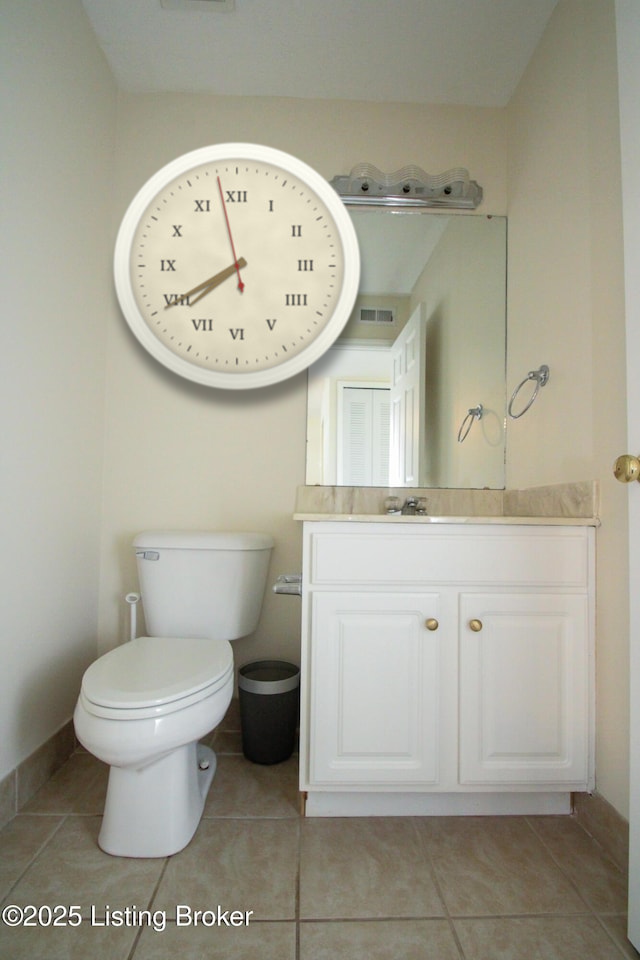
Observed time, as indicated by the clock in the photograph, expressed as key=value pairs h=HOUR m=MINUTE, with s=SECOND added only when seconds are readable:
h=7 m=39 s=58
